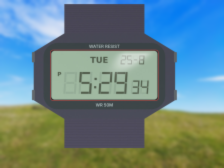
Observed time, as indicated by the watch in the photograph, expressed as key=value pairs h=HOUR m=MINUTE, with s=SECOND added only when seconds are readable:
h=5 m=29 s=34
